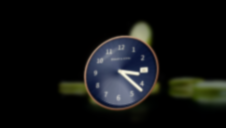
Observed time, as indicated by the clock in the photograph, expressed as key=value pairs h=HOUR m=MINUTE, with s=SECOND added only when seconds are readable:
h=3 m=22
